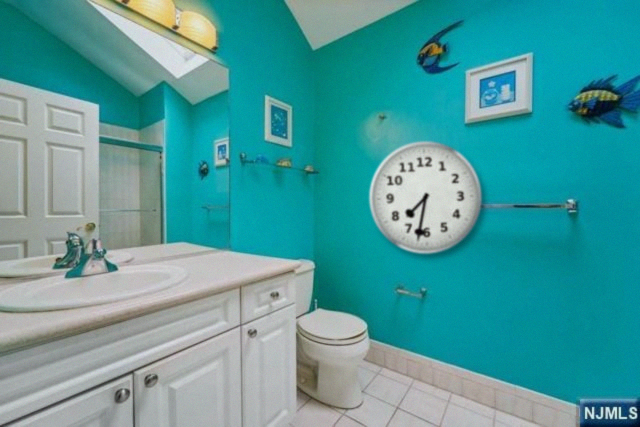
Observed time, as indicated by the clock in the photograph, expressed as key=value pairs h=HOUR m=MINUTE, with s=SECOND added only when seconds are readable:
h=7 m=32
